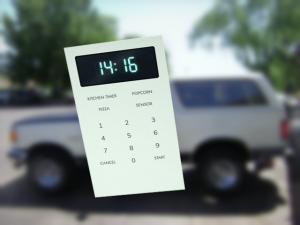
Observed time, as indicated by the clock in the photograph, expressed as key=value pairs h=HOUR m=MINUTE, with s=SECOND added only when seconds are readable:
h=14 m=16
